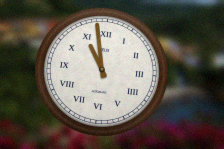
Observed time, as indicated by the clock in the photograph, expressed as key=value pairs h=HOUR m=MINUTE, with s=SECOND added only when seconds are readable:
h=10 m=58
